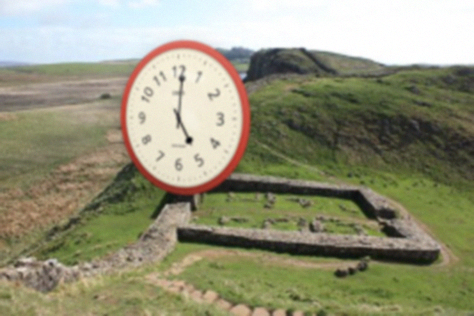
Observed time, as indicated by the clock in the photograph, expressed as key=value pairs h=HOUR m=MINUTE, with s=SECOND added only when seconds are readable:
h=5 m=1
